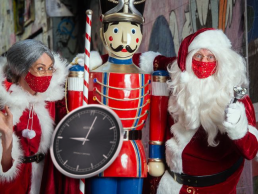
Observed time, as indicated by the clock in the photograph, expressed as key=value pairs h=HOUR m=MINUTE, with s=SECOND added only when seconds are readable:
h=9 m=2
